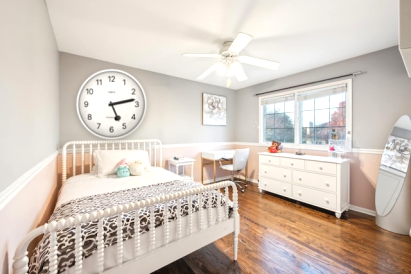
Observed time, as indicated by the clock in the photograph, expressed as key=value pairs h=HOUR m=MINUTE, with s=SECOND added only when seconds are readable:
h=5 m=13
